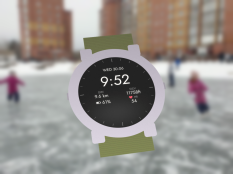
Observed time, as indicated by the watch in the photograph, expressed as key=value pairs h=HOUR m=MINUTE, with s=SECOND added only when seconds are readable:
h=9 m=52
